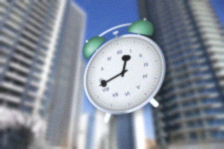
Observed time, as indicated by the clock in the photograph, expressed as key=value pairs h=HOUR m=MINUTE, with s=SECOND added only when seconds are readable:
h=12 m=43
